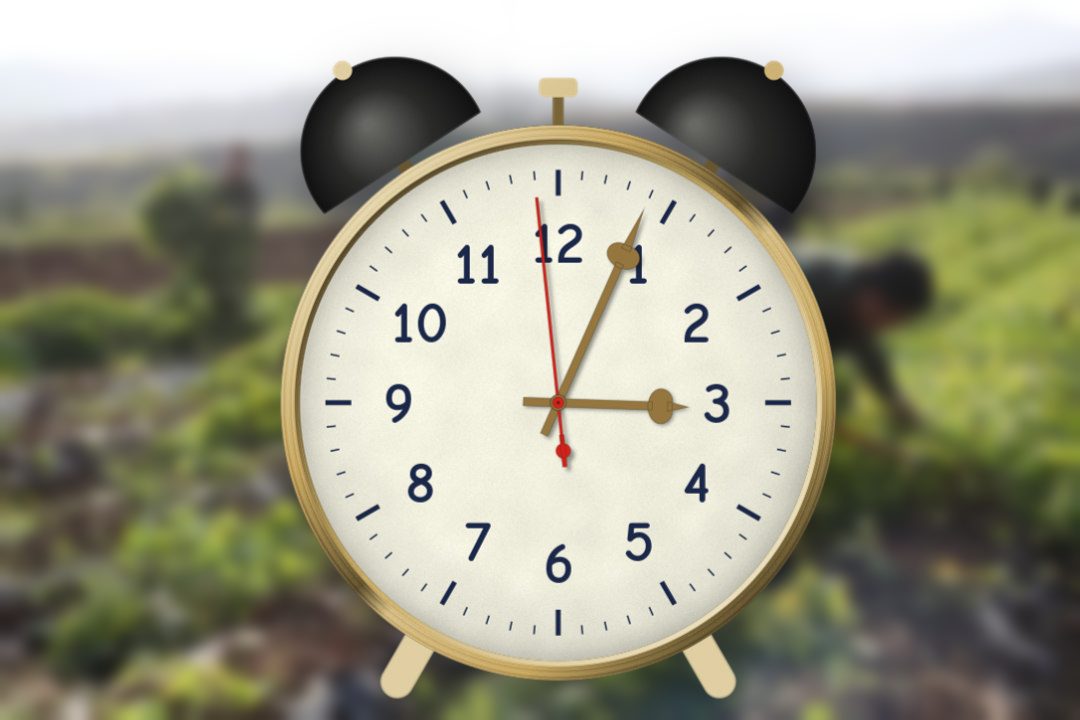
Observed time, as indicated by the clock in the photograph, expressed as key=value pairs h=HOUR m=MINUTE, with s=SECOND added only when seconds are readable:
h=3 m=3 s=59
